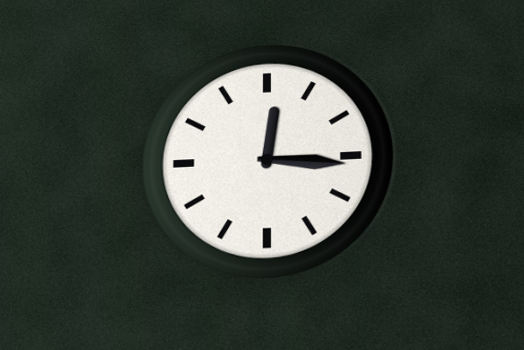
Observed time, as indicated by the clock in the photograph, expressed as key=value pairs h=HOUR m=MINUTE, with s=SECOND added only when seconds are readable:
h=12 m=16
